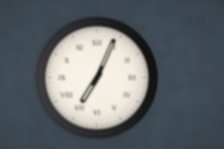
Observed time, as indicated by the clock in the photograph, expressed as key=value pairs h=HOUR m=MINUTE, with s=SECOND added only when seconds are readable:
h=7 m=4
